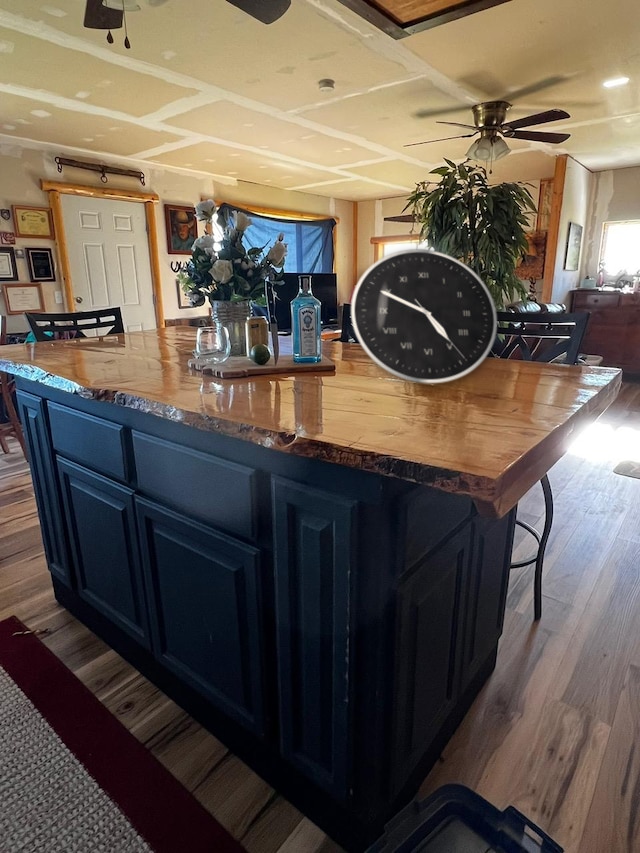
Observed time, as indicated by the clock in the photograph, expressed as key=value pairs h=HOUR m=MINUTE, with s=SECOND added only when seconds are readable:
h=4 m=49 s=24
